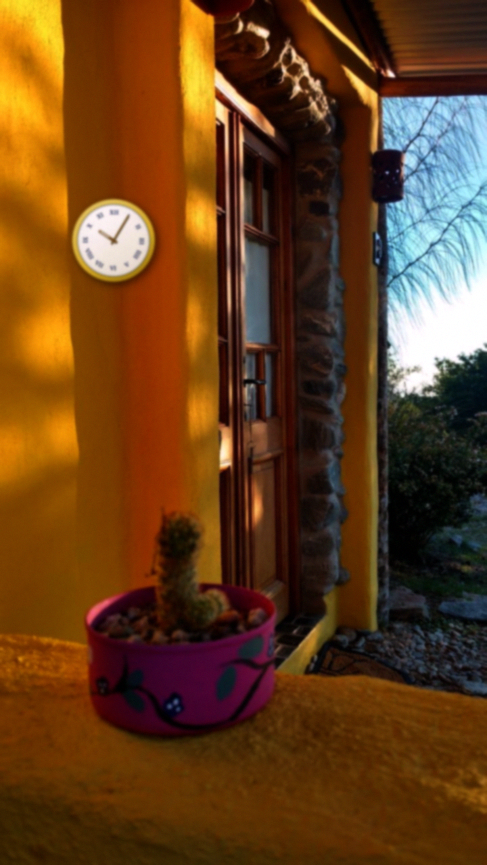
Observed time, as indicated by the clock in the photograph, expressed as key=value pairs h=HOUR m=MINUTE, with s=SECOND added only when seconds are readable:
h=10 m=5
